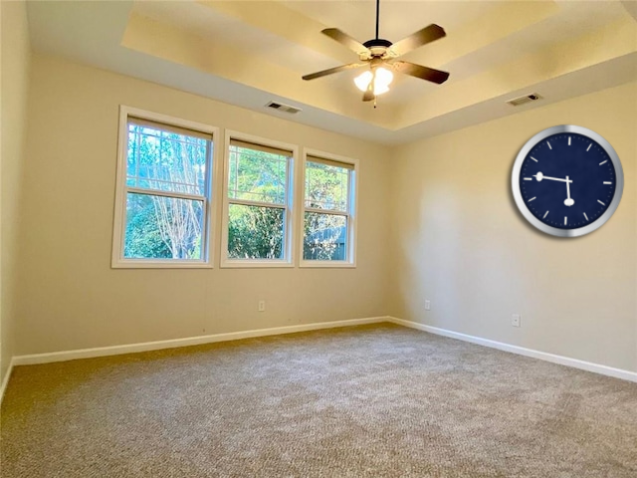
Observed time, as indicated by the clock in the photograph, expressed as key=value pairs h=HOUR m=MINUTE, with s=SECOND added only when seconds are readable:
h=5 m=46
